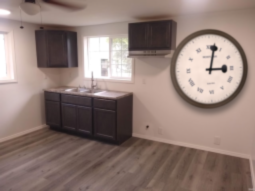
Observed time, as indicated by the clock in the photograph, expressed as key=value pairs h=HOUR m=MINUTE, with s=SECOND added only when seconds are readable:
h=3 m=2
